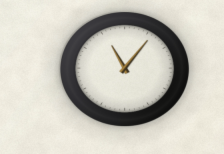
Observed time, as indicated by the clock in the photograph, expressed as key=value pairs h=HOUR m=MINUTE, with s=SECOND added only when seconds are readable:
h=11 m=6
